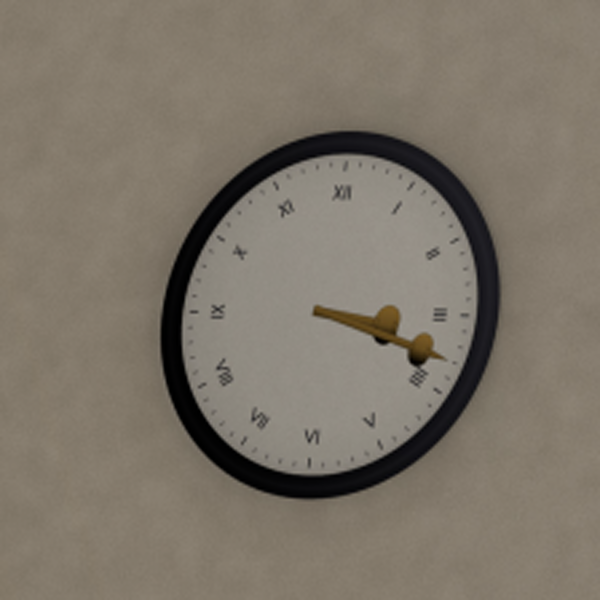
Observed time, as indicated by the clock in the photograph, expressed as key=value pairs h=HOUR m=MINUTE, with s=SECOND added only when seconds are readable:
h=3 m=18
